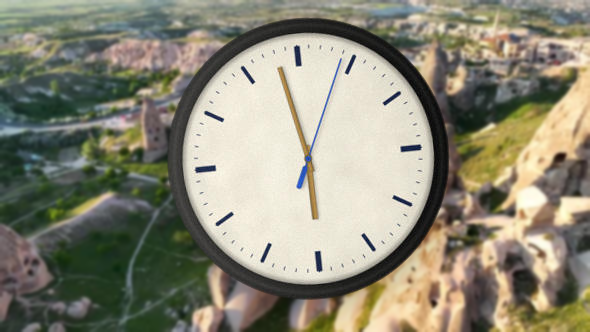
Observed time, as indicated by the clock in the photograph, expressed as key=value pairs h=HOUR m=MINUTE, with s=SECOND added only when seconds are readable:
h=5 m=58 s=4
